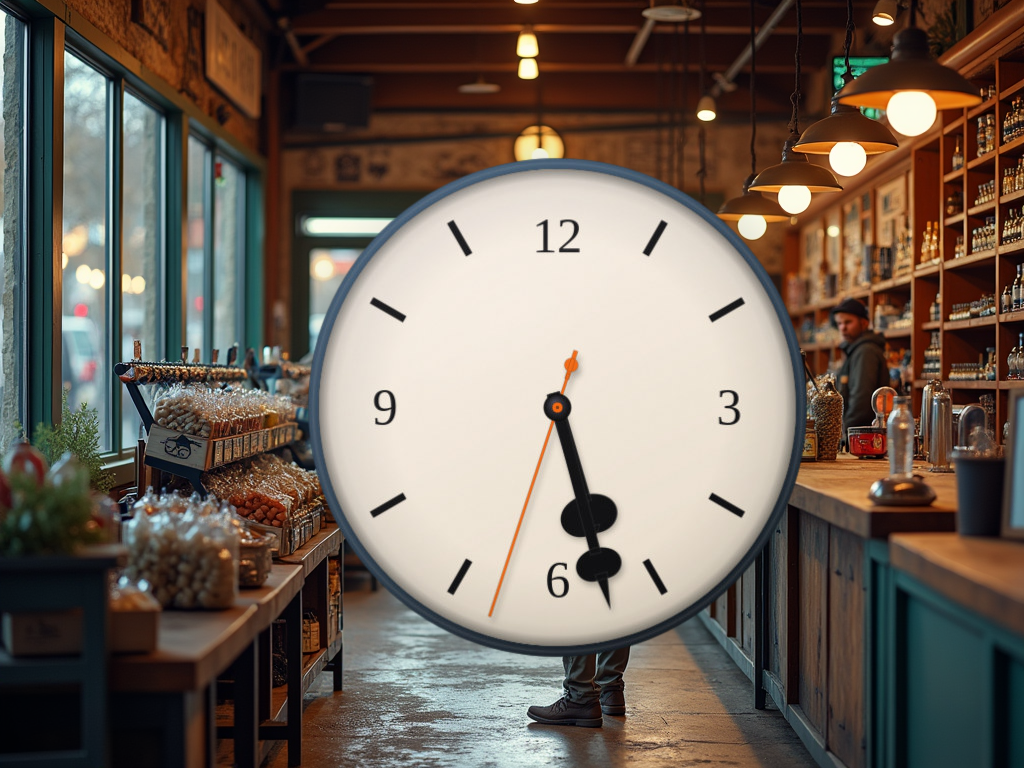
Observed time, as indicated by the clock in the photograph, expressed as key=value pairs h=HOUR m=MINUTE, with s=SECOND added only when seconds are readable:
h=5 m=27 s=33
